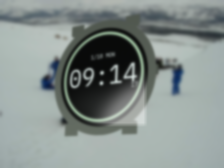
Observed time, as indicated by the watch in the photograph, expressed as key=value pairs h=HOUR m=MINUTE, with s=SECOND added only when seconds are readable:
h=9 m=14
